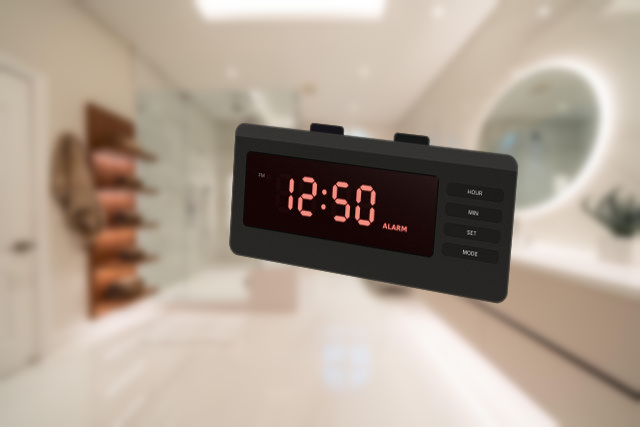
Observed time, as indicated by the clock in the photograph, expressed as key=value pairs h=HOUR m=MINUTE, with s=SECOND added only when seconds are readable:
h=12 m=50
